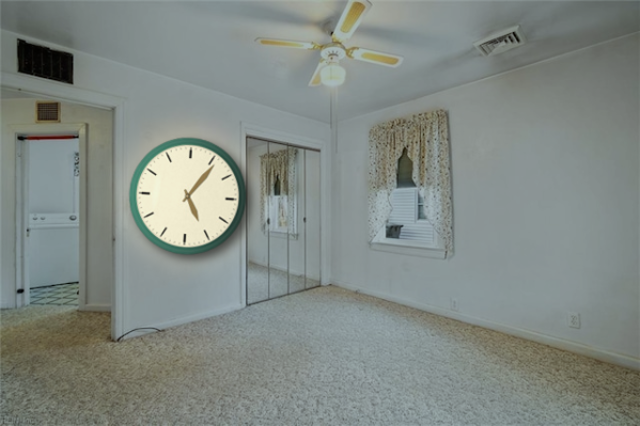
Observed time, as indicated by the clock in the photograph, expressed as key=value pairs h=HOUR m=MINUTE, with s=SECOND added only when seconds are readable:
h=5 m=6
